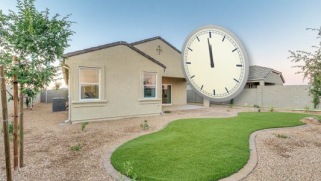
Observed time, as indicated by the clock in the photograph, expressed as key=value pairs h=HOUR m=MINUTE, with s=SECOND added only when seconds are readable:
h=11 m=59
